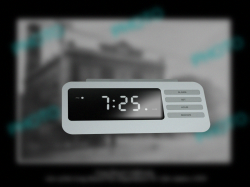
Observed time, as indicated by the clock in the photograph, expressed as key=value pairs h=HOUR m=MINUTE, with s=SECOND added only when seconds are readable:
h=7 m=25
